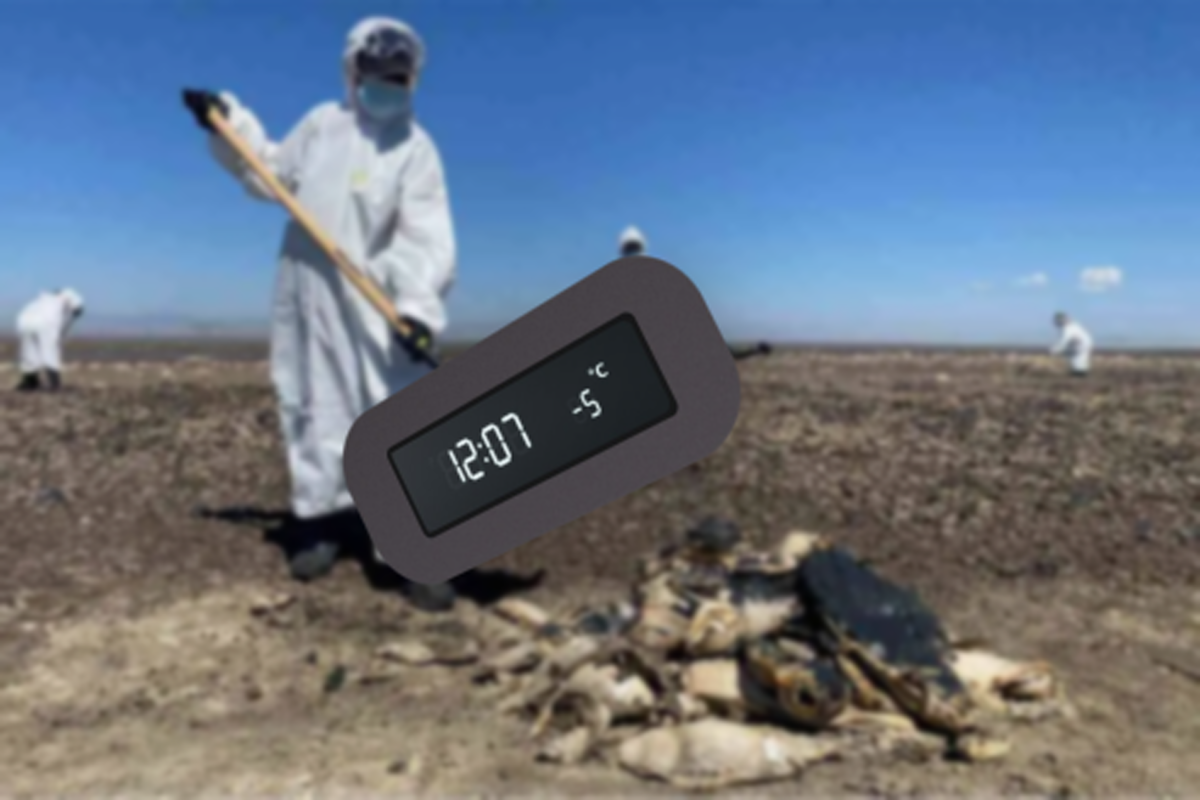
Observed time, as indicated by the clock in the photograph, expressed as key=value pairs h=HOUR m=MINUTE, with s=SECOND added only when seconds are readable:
h=12 m=7
